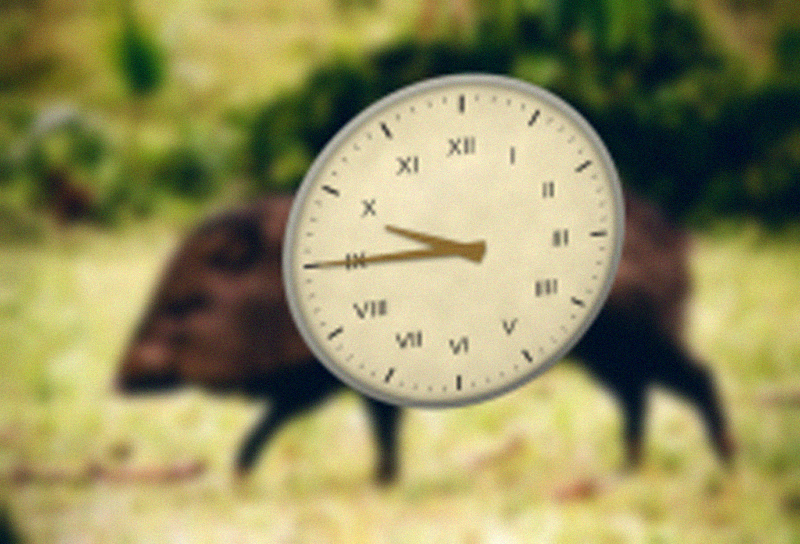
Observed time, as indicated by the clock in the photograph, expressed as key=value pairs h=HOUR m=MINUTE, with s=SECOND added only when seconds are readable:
h=9 m=45
